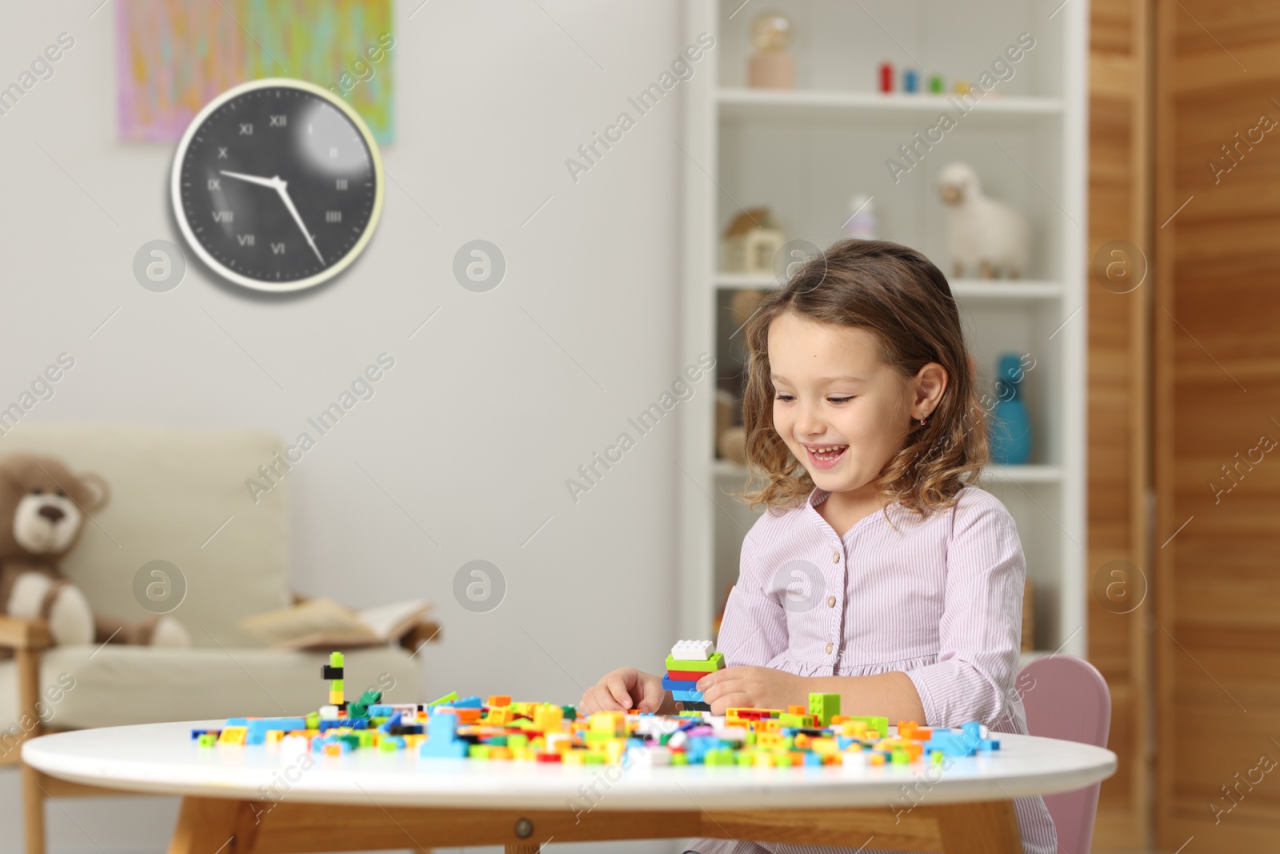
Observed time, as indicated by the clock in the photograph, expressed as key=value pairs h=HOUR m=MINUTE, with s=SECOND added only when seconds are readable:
h=9 m=25
